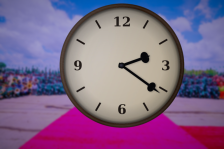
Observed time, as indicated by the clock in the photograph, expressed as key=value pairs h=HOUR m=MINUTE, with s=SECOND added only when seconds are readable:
h=2 m=21
